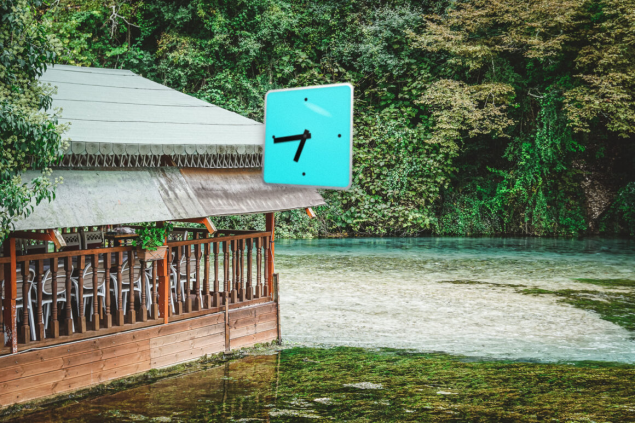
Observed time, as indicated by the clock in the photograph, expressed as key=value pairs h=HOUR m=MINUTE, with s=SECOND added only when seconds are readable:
h=6 m=44
